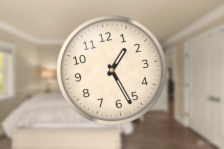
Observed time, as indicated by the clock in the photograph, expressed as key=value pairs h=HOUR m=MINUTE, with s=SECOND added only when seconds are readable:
h=1 m=27
